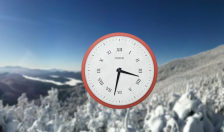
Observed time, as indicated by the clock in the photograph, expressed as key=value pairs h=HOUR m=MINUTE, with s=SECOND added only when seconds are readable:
h=3 m=32
